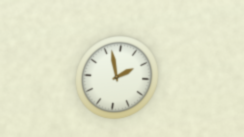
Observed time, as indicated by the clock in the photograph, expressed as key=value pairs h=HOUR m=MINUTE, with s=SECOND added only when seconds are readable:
h=1 m=57
